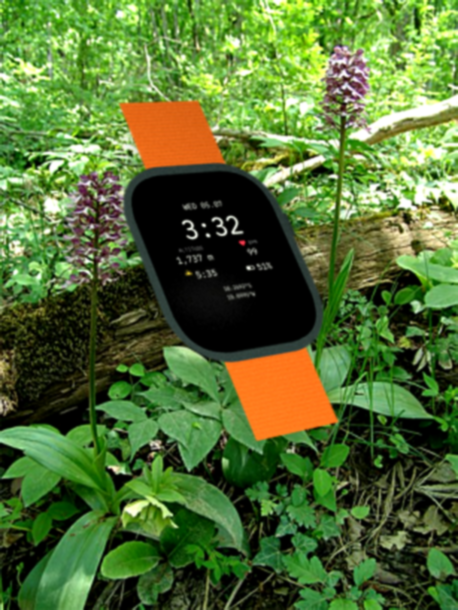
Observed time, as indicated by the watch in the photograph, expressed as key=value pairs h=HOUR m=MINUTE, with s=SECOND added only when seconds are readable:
h=3 m=32
